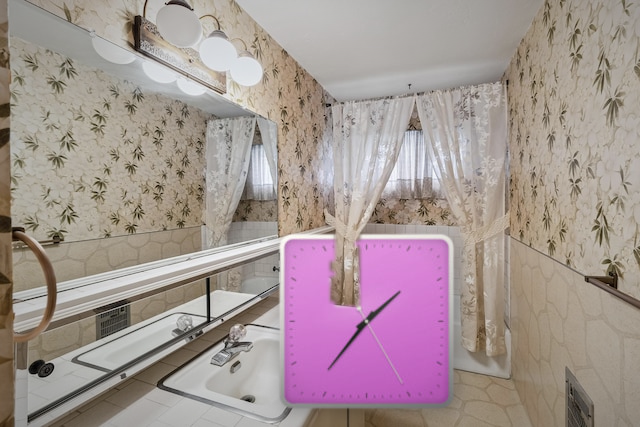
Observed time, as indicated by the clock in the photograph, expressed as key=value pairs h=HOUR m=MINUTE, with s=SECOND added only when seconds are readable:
h=1 m=36 s=25
